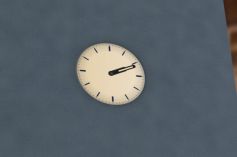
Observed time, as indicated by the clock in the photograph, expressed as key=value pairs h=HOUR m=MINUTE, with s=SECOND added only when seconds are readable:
h=2 m=11
